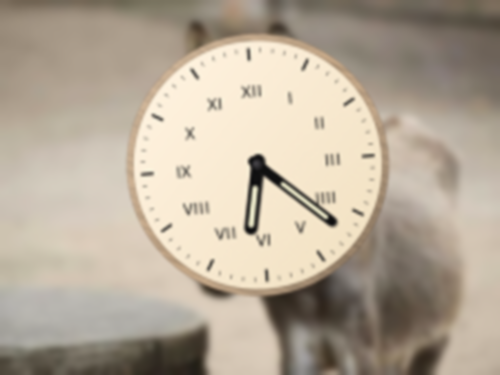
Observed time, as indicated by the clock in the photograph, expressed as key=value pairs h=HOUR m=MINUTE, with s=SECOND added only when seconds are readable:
h=6 m=22
